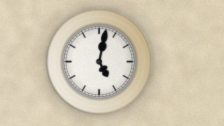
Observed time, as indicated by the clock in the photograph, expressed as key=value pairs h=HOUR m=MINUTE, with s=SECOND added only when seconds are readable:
h=5 m=2
